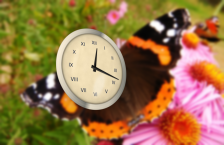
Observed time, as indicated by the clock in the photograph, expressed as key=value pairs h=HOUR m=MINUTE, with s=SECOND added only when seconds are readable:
h=12 m=18
